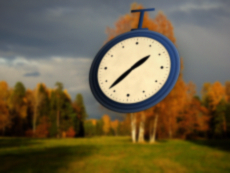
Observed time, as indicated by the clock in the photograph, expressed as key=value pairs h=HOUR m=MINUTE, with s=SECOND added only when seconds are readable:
h=1 m=37
